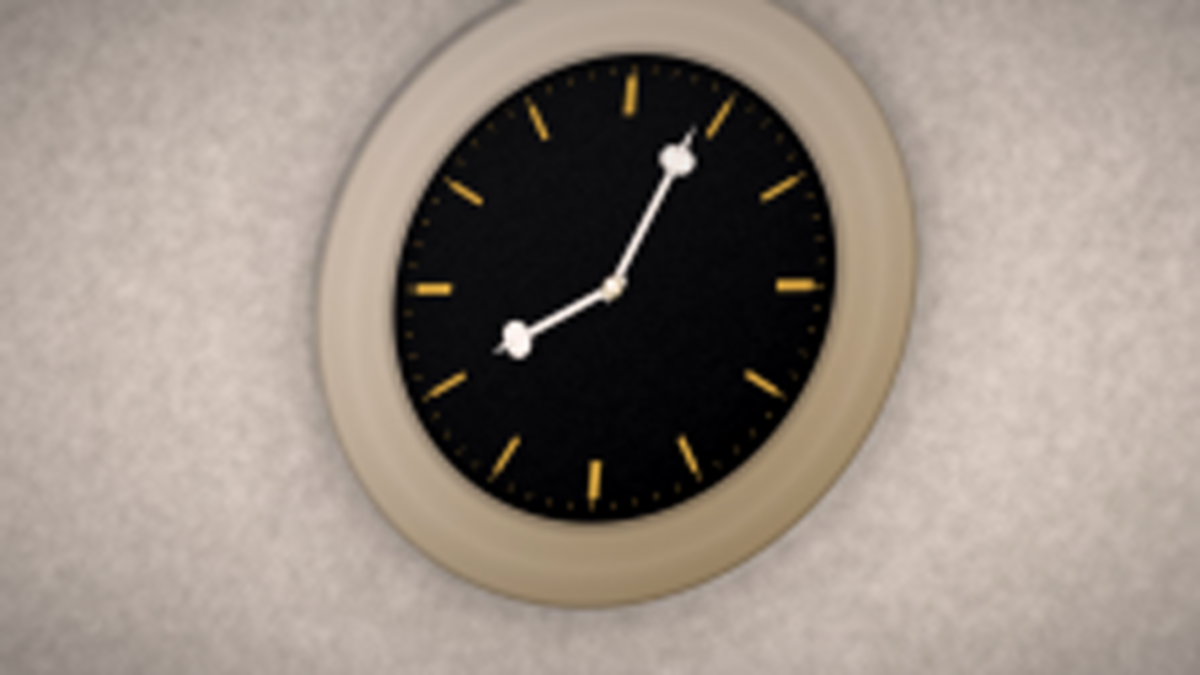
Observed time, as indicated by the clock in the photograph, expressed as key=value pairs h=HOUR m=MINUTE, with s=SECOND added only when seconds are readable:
h=8 m=4
